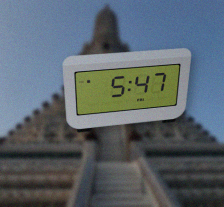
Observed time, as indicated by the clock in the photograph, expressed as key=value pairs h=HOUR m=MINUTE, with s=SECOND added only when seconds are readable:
h=5 m=47
